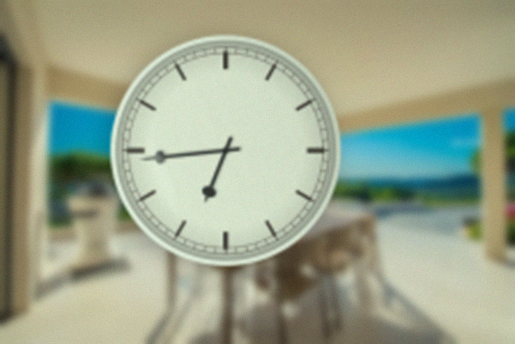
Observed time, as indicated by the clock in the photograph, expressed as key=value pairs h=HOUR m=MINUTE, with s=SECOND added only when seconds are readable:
h=6 m=44
